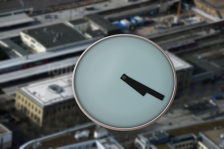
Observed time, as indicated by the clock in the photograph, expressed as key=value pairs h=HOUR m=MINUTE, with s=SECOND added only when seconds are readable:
h=4 m=20
